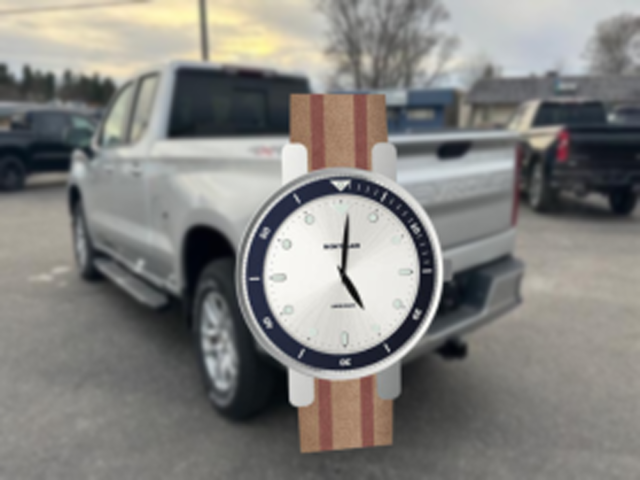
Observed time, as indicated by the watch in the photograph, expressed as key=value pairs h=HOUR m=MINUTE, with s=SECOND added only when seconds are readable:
h=5 m=1
